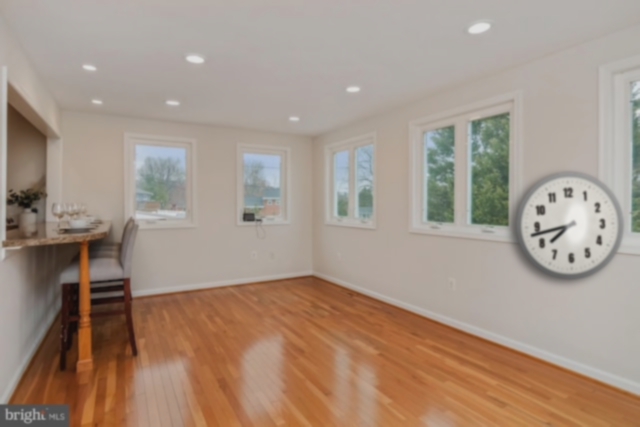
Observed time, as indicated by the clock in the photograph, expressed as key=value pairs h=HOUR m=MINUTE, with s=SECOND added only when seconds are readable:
h=7 m=43
